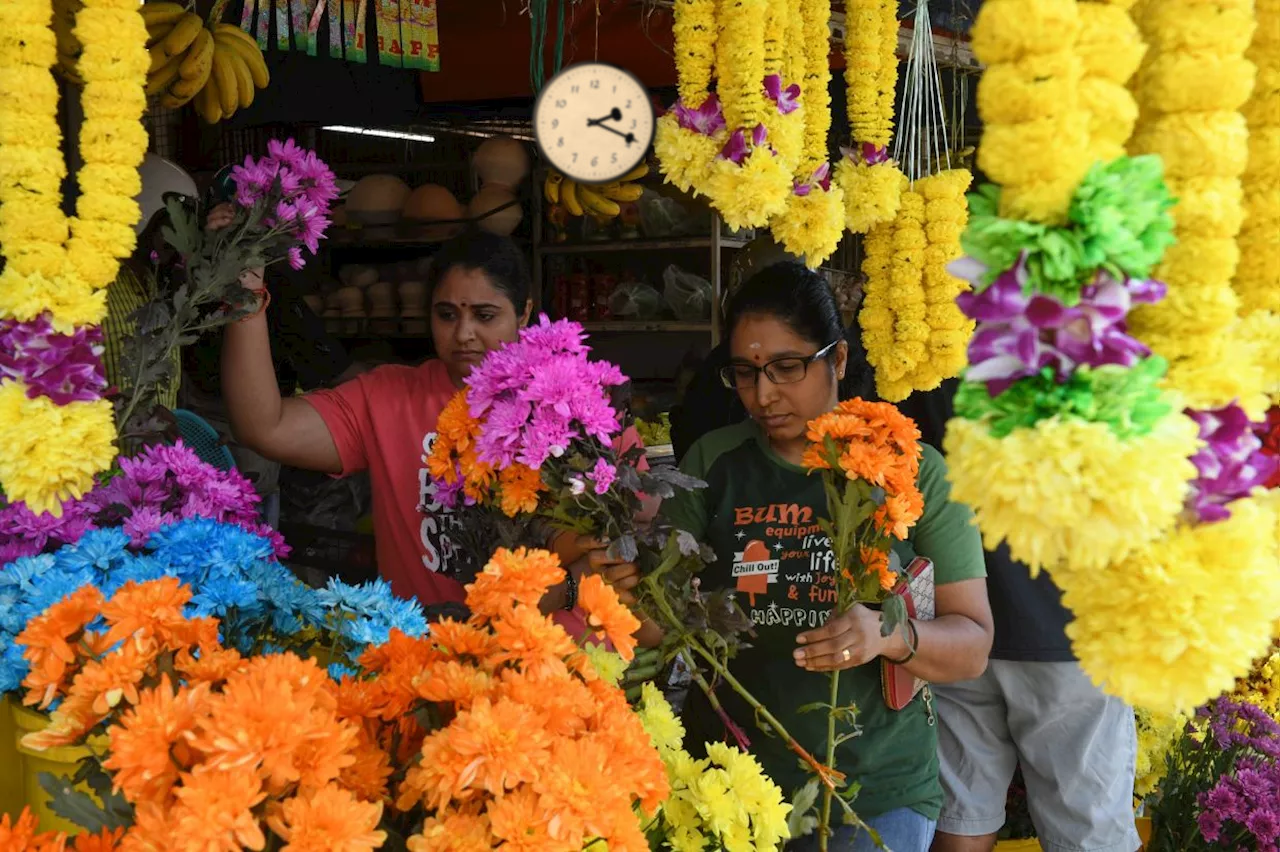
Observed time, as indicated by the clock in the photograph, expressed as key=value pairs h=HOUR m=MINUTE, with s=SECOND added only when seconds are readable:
h=2 m=19
